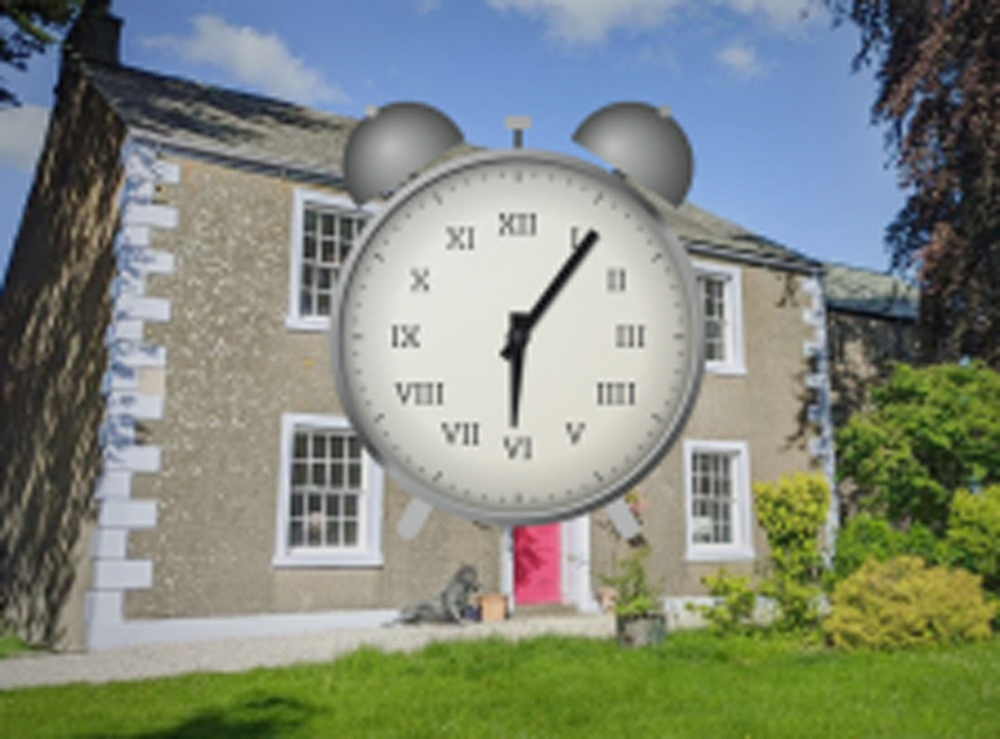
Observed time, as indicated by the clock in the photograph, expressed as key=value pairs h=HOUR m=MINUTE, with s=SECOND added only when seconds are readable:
h=6 m=6
